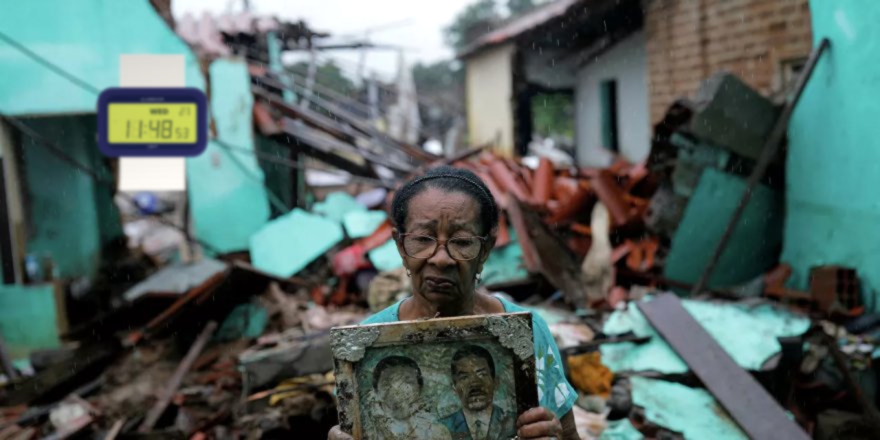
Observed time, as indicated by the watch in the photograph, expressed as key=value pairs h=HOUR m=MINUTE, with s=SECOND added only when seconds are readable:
h=11 m=48
